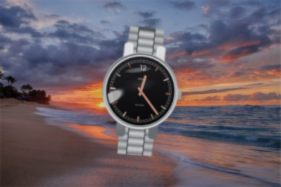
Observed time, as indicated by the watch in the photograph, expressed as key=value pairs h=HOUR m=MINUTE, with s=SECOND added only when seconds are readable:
h=12 m=23
